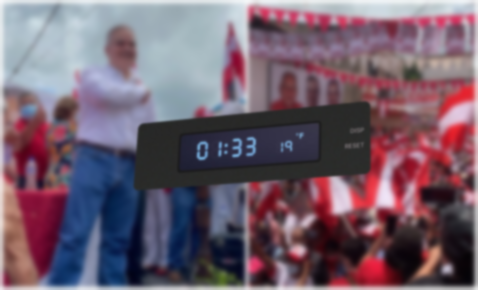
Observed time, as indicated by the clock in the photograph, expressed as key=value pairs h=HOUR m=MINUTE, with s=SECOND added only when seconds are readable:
h=1 m=33
